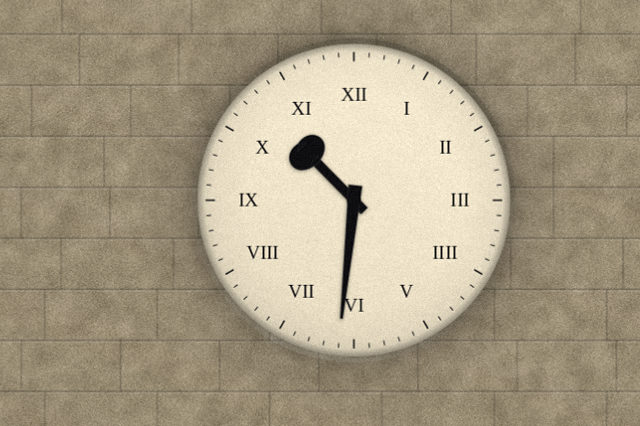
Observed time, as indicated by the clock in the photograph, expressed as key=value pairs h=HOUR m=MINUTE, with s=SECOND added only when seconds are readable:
h=10 m=31
